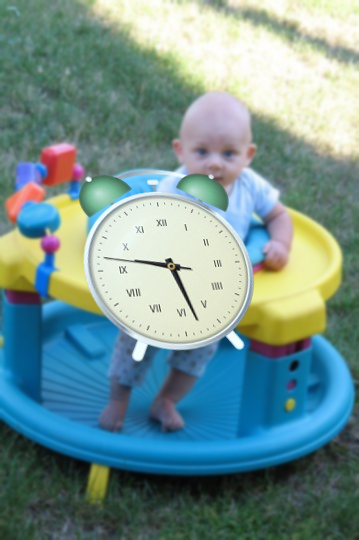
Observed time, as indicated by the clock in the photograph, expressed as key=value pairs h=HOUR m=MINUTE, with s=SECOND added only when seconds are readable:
h=9 m=27 s=47
